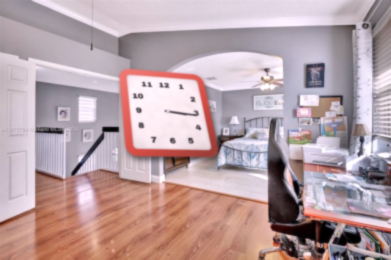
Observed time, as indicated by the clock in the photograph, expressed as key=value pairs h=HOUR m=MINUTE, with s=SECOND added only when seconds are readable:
h=3 m=16
